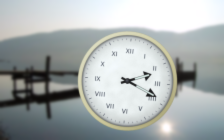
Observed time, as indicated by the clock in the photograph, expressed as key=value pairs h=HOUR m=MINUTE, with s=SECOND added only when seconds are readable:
h=2 m=19
